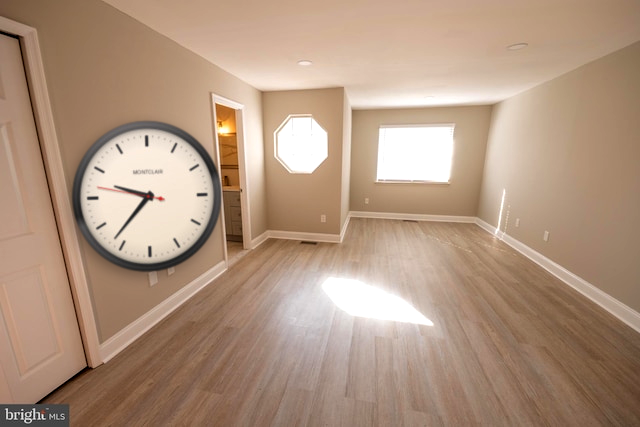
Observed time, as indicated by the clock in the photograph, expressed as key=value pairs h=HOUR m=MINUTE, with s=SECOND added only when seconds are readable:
h=9 m=36 s=47
